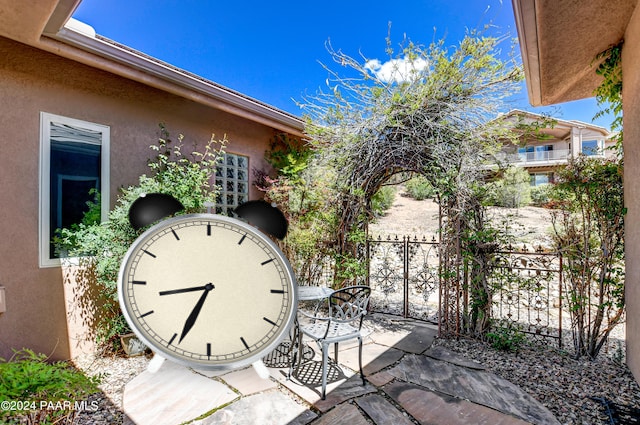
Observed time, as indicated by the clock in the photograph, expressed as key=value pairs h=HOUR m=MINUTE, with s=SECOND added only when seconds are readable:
h=8 m=34
